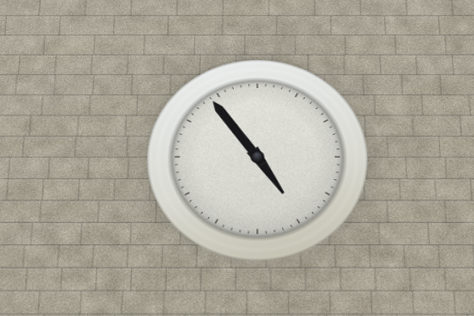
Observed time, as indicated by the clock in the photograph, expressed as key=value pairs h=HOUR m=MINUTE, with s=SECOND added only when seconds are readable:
h=4 m=54
